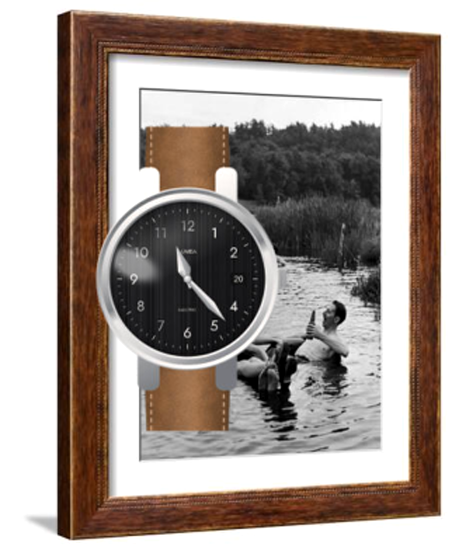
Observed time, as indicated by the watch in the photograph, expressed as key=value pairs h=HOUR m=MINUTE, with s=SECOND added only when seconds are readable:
h=11 m=23
